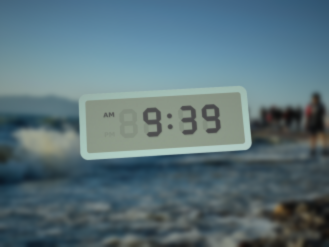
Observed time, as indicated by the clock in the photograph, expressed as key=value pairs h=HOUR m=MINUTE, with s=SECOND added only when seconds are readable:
h=9 m=39
